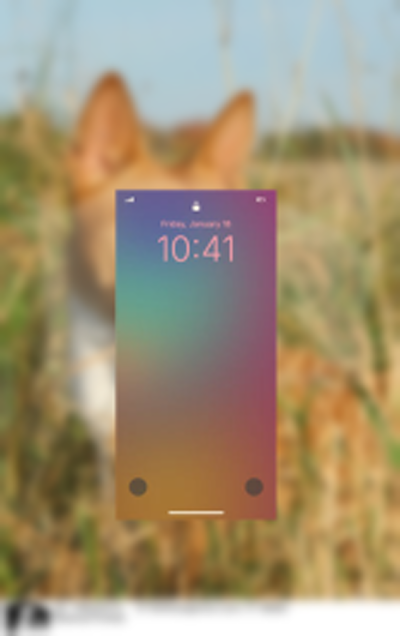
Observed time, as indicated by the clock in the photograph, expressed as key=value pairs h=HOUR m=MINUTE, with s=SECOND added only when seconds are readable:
h=10 m=41
